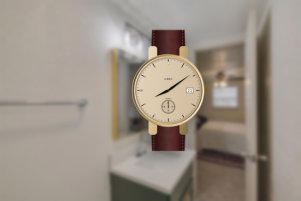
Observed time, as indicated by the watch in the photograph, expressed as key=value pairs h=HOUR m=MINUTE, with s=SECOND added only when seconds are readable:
h=8 m=9
